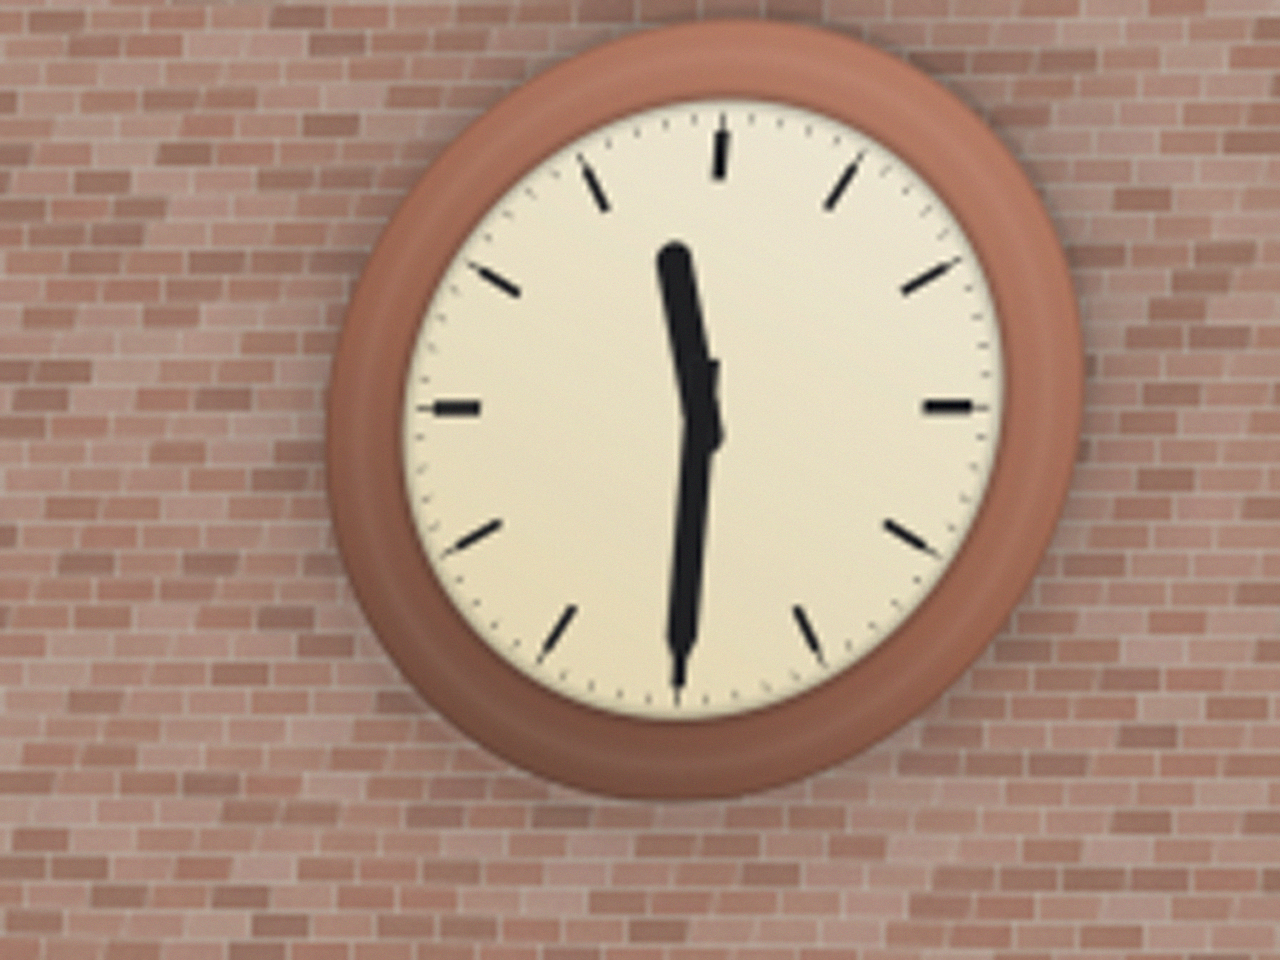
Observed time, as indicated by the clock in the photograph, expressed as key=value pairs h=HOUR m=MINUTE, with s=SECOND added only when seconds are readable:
h=11 m=30
